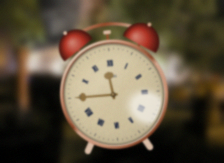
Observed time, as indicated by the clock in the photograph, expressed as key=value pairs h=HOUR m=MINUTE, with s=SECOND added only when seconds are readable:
h=11 m=45
